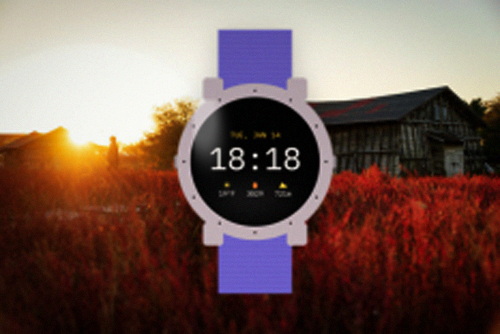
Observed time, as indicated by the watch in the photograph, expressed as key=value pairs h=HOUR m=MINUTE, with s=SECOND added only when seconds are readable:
h=18 m=18
